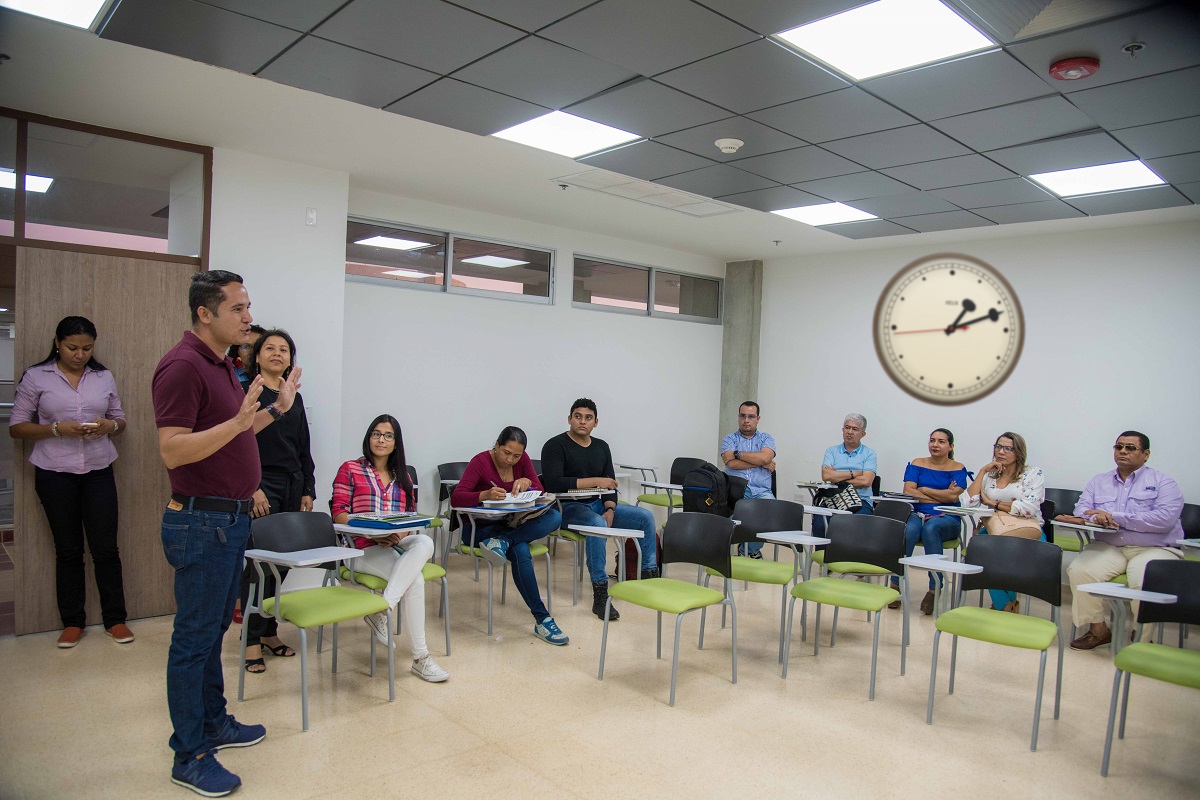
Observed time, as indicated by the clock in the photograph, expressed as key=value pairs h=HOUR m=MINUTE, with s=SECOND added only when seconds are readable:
h=1 m=11 s=44
